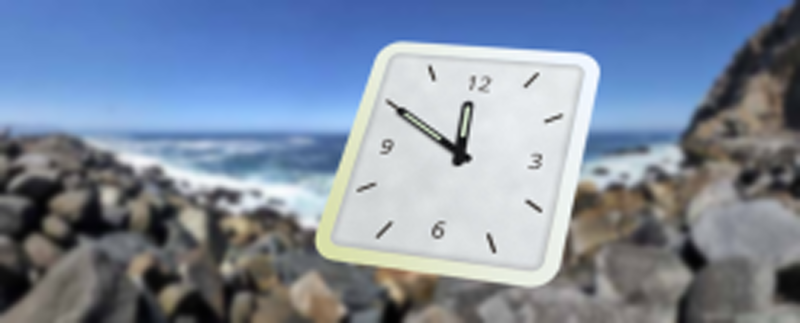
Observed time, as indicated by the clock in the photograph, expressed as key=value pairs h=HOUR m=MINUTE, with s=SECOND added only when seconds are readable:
h=11 m=50
